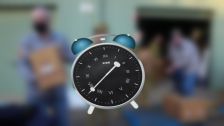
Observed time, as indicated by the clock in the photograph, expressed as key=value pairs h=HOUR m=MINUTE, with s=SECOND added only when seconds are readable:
h=1 m=38
